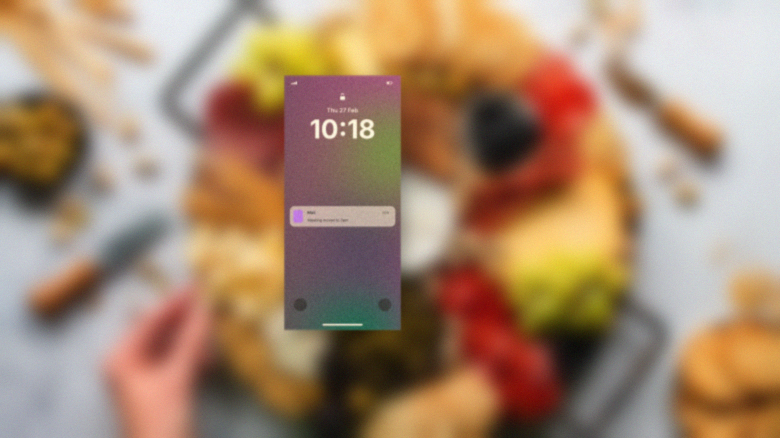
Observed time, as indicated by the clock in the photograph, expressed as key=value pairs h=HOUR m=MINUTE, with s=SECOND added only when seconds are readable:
h=10 m=18
